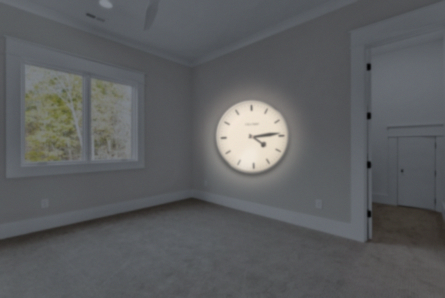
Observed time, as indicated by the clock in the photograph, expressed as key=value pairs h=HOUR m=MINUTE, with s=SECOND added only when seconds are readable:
h=4 m=14
